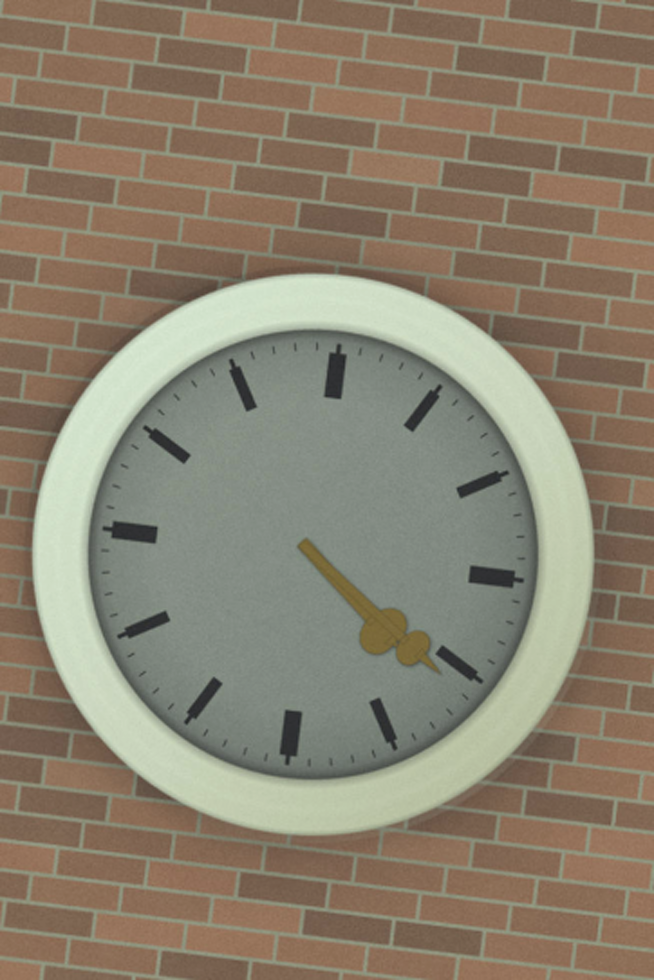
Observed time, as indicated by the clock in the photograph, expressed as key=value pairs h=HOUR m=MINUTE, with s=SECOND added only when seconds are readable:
h=4 m=21
